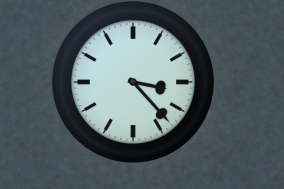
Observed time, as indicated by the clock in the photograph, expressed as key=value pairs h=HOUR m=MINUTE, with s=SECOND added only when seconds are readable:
h=3 m=23
